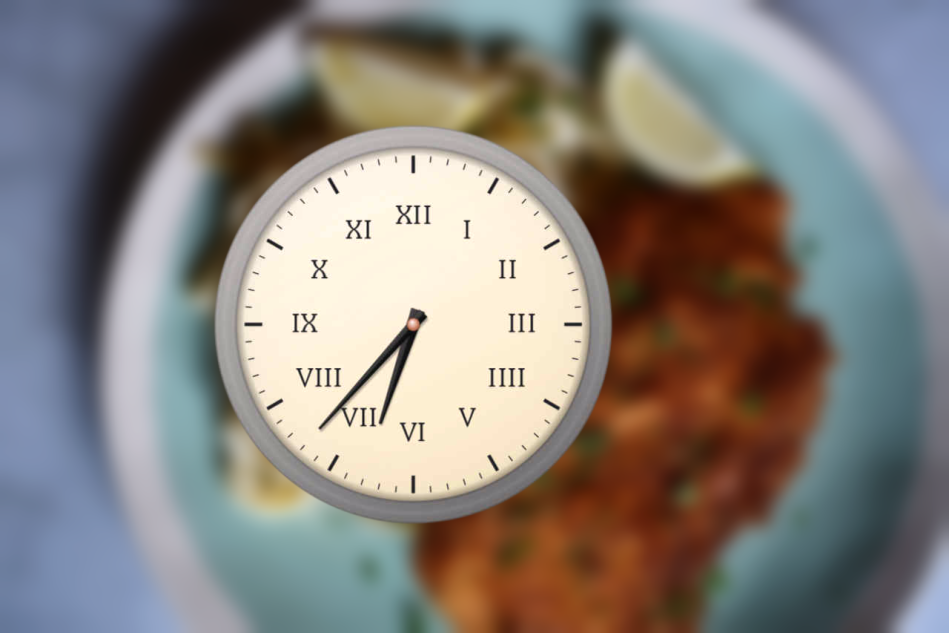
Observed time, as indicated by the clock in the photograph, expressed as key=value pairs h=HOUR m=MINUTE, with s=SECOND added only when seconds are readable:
h=6 m=37
